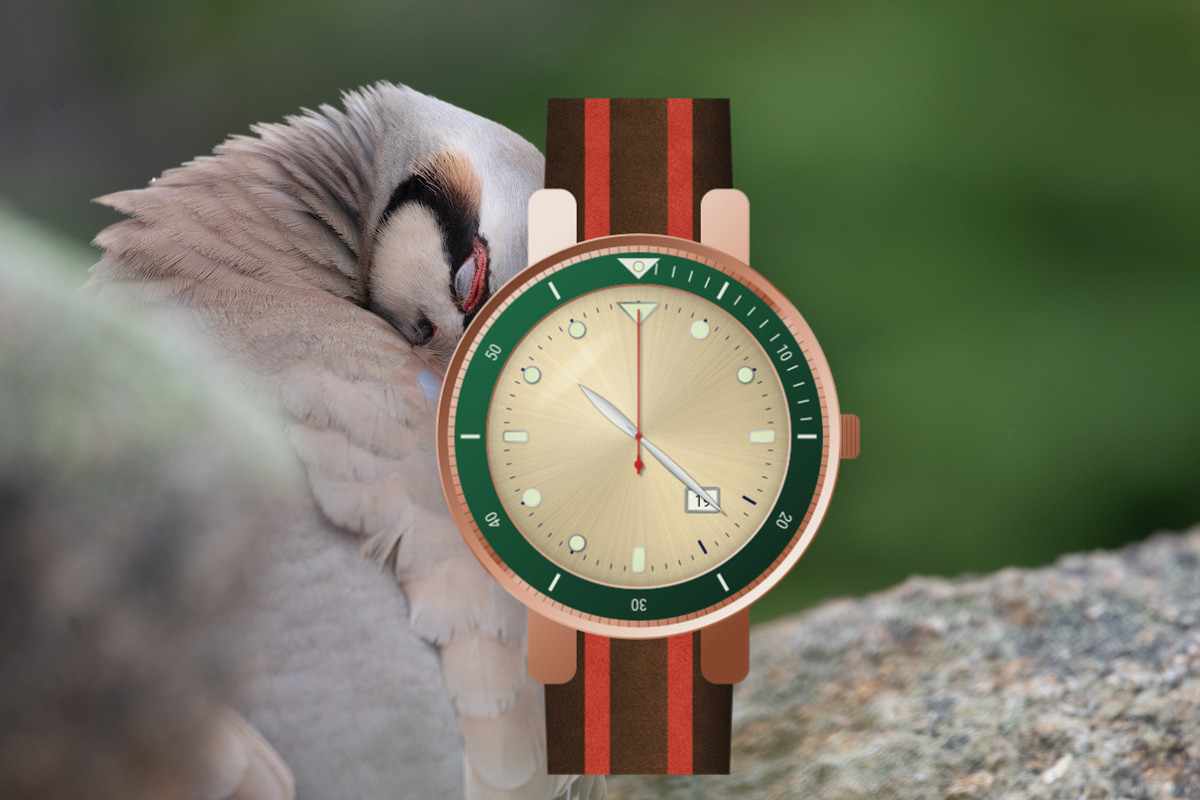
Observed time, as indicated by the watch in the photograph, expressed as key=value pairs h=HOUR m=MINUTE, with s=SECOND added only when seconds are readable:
h=10 m=22 s=0
